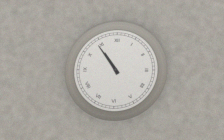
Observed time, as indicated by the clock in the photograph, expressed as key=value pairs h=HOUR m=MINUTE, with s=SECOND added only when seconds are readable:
h=10 m=54
